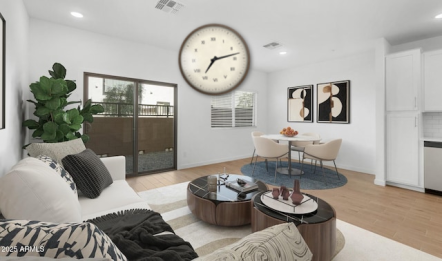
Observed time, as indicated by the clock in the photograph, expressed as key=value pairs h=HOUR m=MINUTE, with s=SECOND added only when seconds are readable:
h=7 m=13
